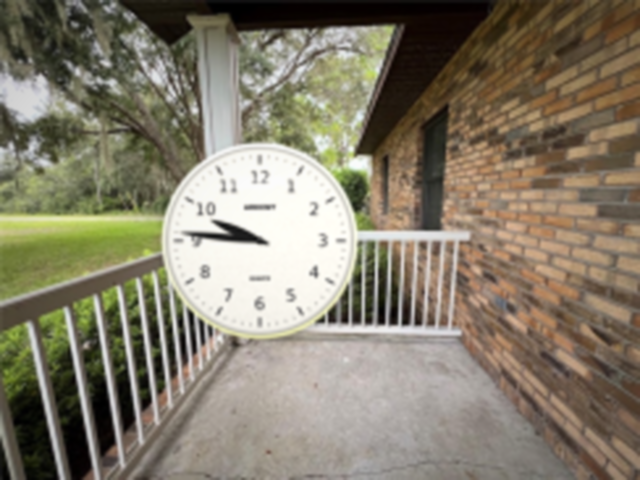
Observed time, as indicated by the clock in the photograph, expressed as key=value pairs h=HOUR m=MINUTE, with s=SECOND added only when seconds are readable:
h=9 m=46
